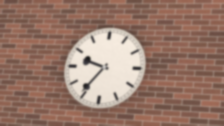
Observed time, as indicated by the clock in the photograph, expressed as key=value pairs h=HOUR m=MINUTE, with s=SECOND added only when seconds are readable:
h=9 m=36
